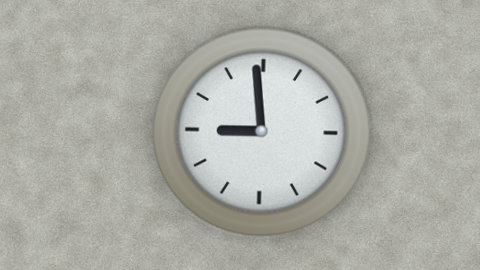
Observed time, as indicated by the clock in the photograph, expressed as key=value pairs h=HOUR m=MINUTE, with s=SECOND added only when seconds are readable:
h=8 m=59
